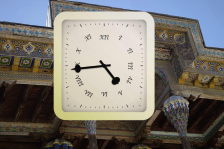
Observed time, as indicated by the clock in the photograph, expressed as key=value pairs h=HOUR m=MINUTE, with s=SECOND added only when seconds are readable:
h=4 m=44
